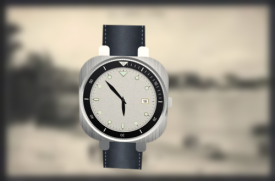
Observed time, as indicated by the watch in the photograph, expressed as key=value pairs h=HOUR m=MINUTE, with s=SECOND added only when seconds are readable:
h=5 m=53
